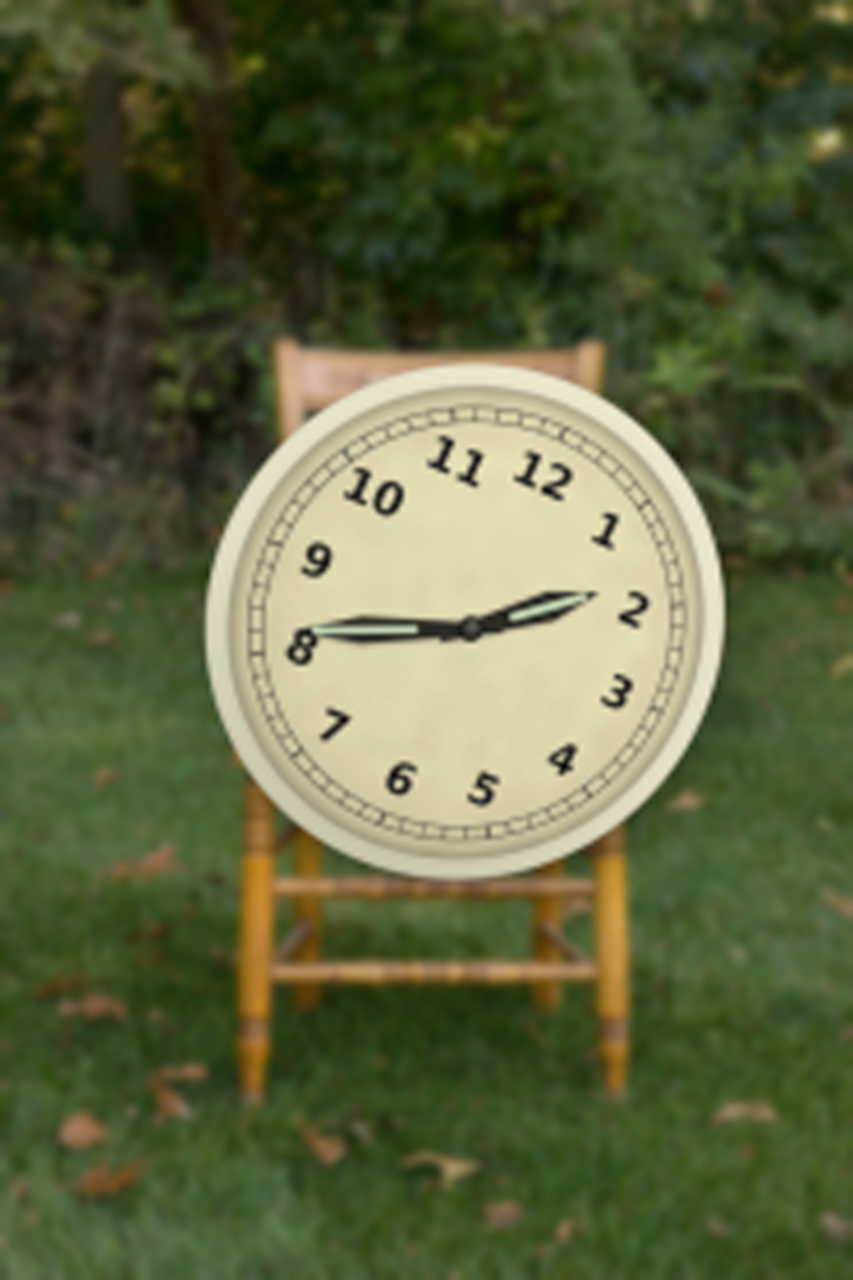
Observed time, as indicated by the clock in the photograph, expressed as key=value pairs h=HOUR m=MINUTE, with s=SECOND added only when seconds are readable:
h=1 m=41
